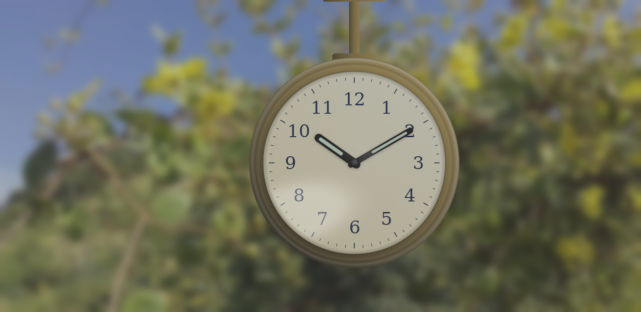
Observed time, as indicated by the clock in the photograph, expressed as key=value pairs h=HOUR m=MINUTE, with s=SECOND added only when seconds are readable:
h=10 m=10
